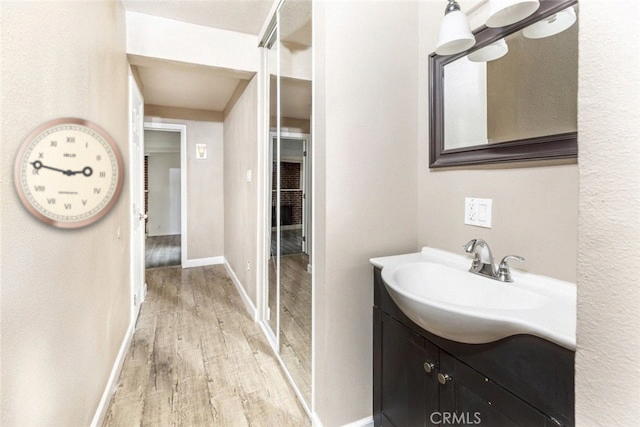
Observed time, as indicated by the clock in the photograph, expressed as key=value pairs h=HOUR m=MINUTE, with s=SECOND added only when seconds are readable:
h=2 m=47
